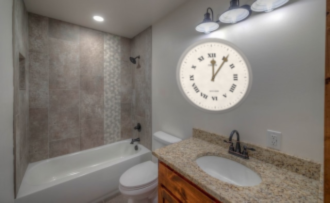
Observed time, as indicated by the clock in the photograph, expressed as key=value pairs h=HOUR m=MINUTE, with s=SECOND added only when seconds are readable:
h=12 m=6
